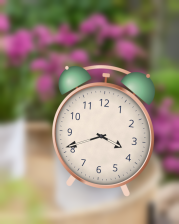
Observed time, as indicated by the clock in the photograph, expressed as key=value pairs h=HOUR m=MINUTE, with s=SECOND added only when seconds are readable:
h=3 m=41
